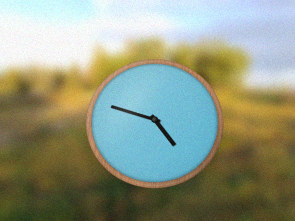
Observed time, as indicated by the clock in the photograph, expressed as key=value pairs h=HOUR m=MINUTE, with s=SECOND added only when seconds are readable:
h=4 m=48
